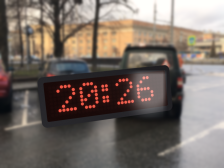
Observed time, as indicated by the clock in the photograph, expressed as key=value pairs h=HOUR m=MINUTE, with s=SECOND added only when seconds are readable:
h=20 m=26
